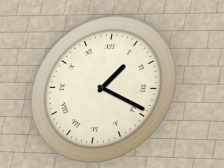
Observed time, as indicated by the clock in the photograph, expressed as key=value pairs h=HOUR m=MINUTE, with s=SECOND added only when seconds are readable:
h=1 m=19
